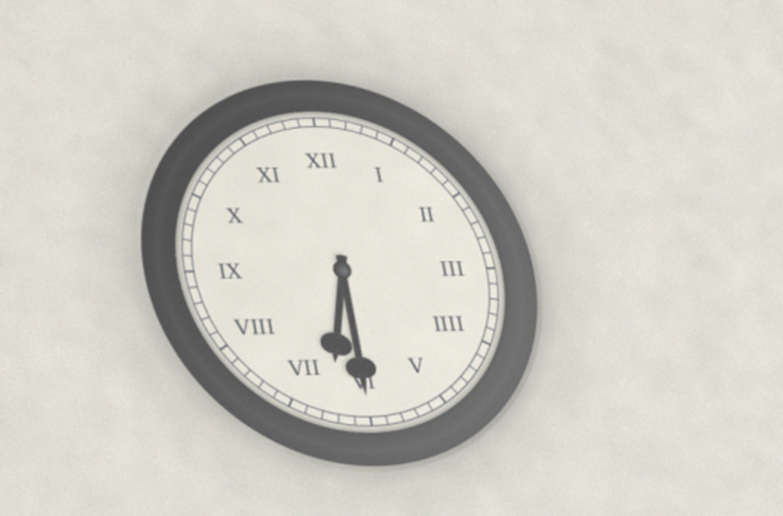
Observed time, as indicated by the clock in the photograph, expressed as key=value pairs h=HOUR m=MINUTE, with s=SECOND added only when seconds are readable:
h=6 m=30
